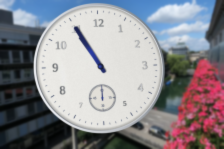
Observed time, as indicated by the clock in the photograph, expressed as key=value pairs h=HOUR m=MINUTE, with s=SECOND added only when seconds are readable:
h=10 m=55
